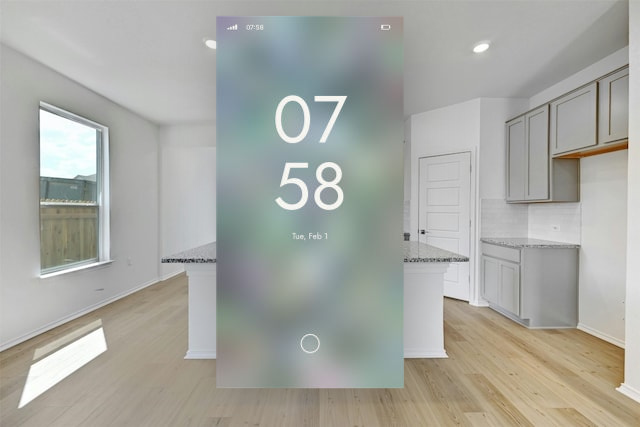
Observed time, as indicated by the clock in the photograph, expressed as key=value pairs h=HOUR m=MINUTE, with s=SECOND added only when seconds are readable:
h=7 m=58
